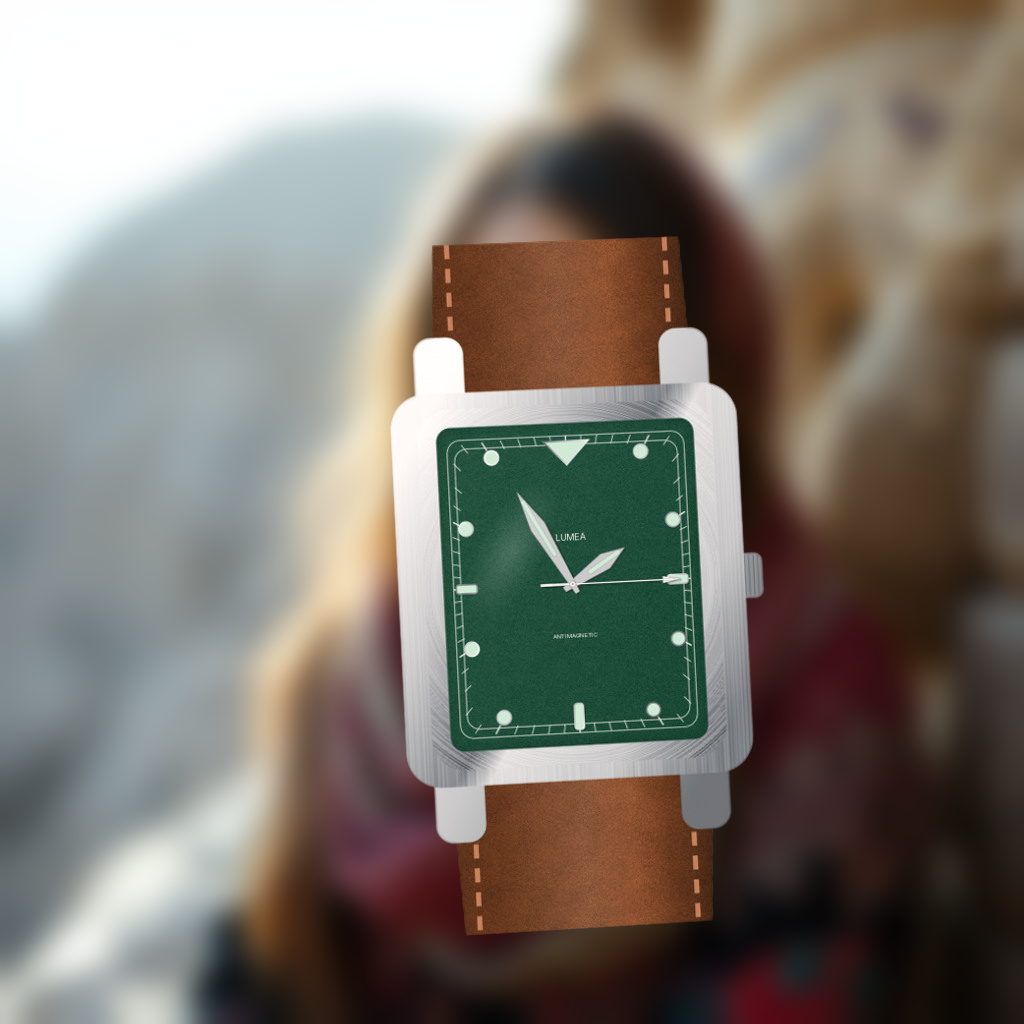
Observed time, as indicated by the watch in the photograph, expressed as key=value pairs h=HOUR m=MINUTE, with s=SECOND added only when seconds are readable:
h=1 m=55 s=15
